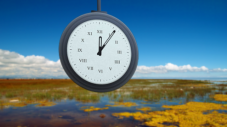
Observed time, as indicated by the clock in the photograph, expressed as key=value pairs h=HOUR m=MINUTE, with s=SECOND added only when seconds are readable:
h=12 m=6
